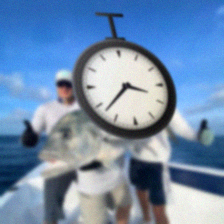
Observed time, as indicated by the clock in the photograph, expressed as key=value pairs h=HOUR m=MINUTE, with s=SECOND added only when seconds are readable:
h=3 m=38
